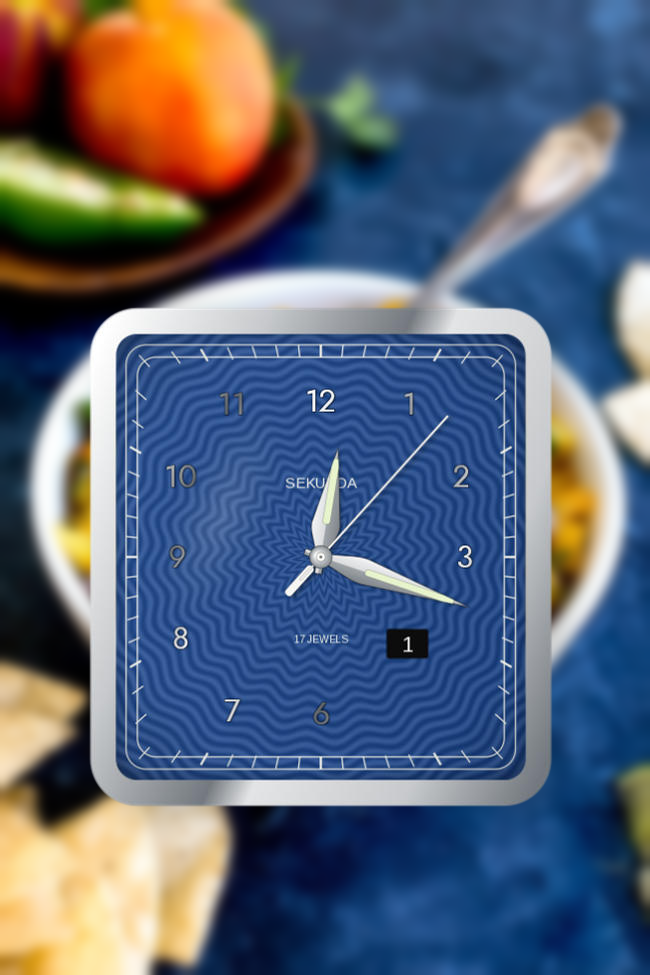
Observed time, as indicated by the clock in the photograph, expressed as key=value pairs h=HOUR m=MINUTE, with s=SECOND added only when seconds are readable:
h=12 m=18 s=7
